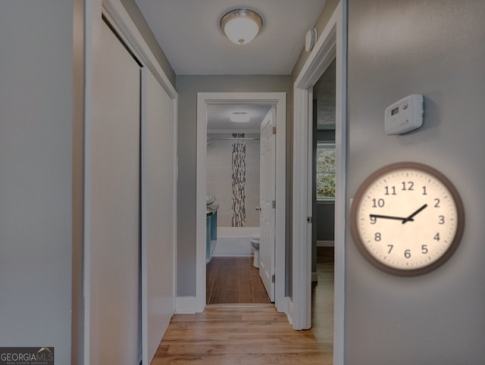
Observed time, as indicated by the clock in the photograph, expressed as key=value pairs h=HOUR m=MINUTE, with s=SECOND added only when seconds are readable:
h=1 m=46
